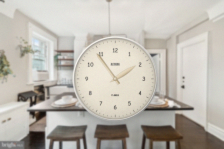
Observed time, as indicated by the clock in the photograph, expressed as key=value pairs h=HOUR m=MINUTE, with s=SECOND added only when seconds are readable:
h=1 m=54
